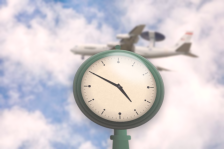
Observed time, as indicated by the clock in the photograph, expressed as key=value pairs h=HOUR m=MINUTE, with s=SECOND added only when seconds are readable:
h=4 m=50
